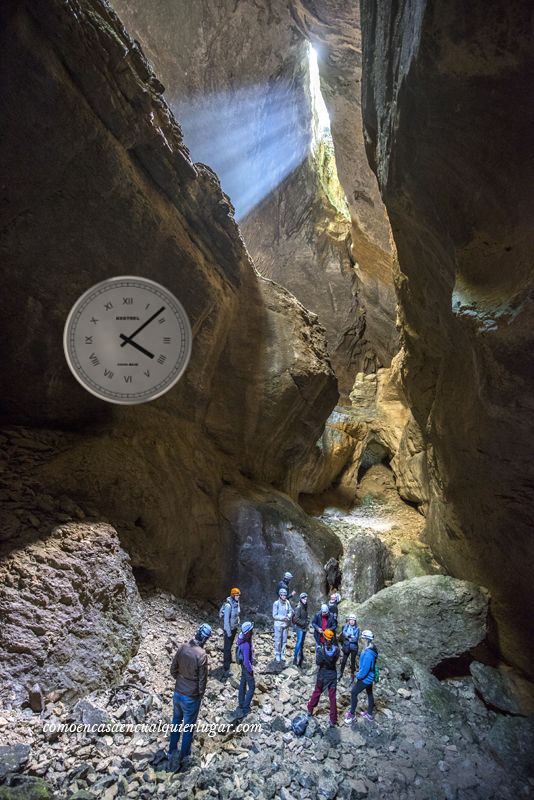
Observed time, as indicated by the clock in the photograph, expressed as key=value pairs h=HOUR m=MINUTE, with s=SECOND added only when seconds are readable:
h=4 m=8
